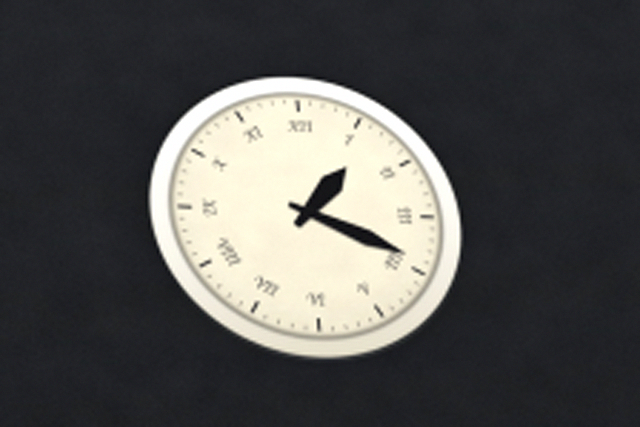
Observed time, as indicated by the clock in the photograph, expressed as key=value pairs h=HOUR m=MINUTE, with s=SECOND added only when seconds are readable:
h=1 m=19
